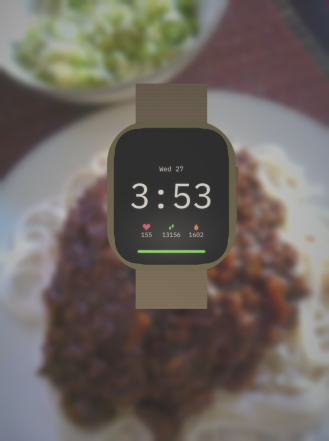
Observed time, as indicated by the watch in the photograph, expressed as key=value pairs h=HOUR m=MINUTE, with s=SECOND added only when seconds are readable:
h=3 m=53
